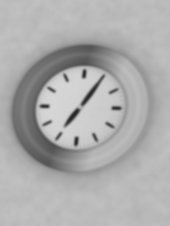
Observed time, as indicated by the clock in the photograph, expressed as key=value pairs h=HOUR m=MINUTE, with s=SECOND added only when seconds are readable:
h=7 m=5
